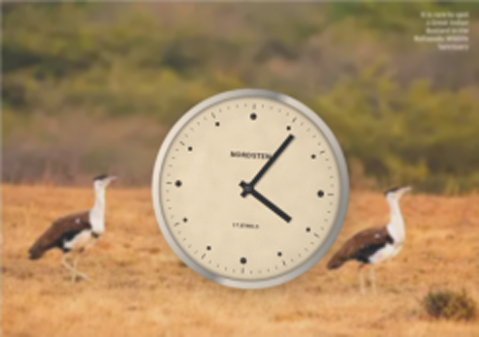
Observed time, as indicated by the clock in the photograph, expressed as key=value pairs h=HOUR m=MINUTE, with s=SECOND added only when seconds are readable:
h=4 m=6
